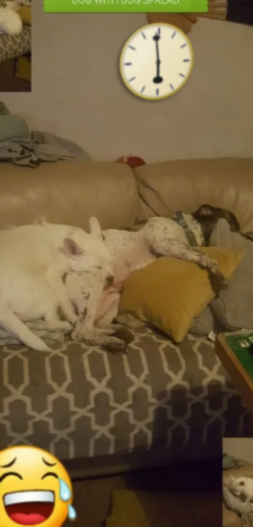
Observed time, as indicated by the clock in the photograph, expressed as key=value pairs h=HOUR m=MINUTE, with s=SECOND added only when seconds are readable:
h=5 m=59
